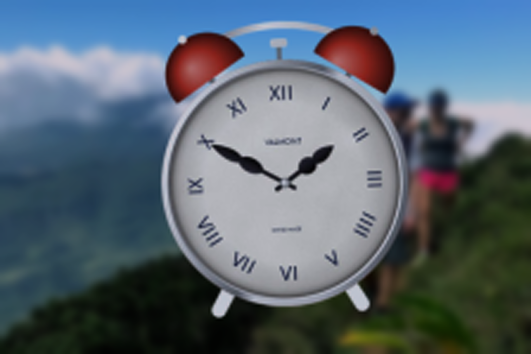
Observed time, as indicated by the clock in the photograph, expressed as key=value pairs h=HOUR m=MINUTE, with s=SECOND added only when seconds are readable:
h=1 m=50
